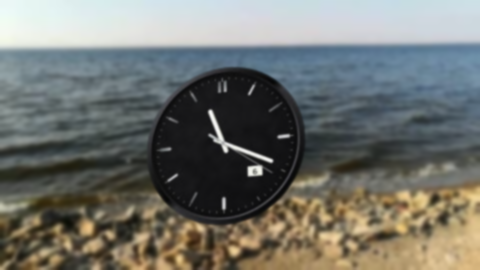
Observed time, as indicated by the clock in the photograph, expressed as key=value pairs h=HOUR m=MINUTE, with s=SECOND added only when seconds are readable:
h=11 m=19 s=21
